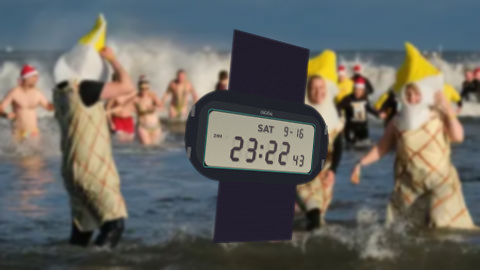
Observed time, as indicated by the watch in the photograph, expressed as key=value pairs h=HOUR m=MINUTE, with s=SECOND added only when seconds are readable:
h=23 m=22 s=43
